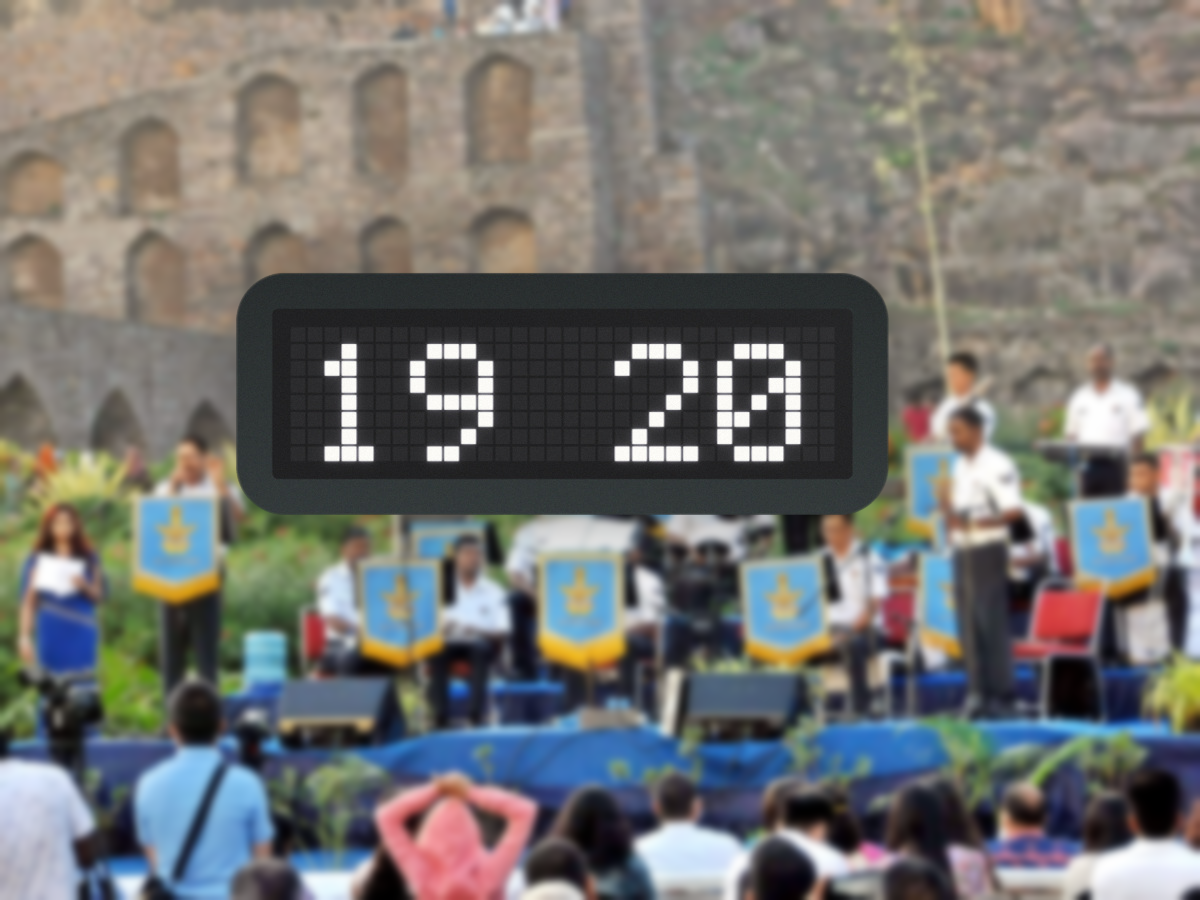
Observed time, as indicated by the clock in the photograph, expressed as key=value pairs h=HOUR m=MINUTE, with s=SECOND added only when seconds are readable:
h=19 m=20
